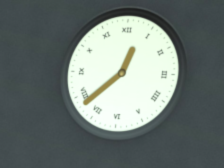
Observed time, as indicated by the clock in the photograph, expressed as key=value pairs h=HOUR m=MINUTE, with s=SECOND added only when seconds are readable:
h=12 m=38
